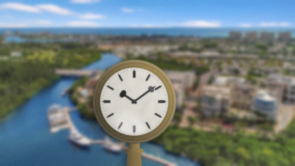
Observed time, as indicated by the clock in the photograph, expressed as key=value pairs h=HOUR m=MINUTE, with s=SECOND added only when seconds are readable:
h=10 m=9
